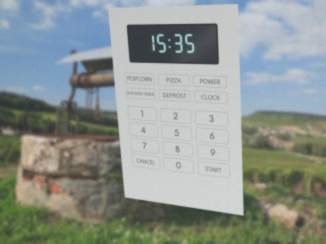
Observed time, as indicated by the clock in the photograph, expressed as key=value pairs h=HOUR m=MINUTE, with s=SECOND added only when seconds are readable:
h=15 m=35
